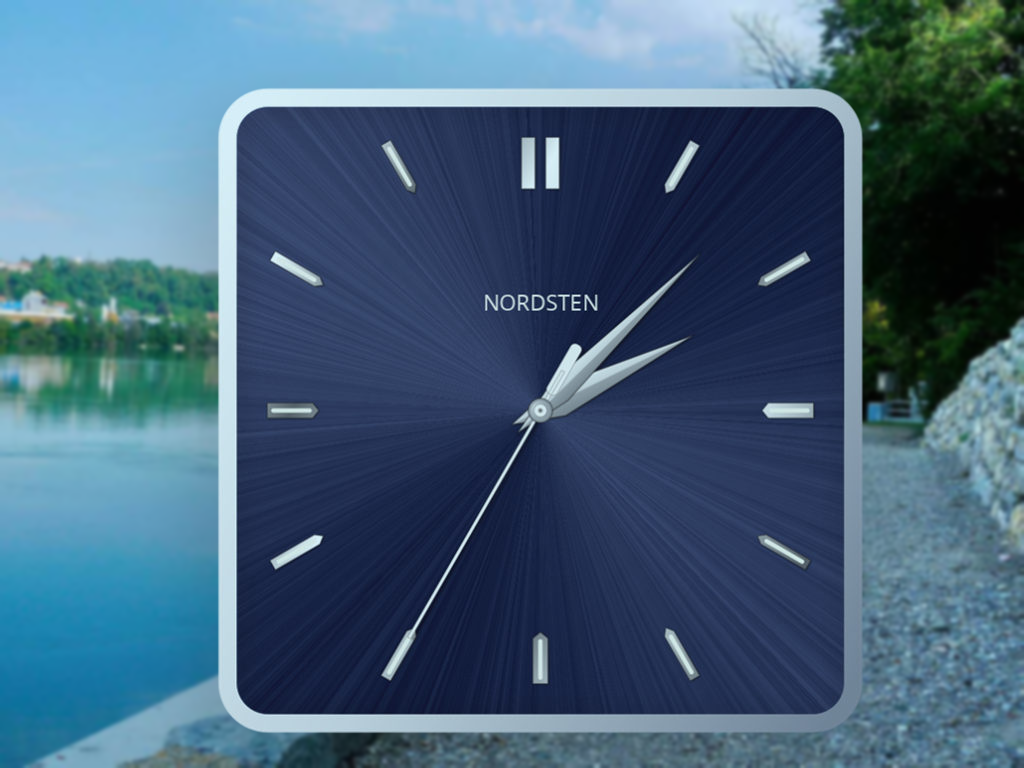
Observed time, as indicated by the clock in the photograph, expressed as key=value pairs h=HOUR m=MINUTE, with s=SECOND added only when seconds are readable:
h=2 m=7 s=35
